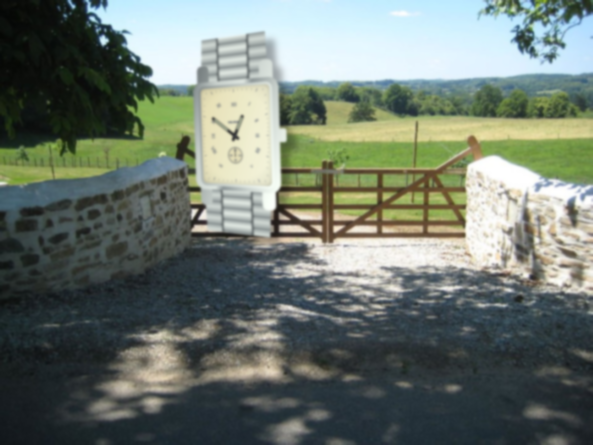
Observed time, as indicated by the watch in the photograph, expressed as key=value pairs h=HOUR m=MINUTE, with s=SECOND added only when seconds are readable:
h=12 m=51
